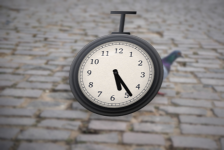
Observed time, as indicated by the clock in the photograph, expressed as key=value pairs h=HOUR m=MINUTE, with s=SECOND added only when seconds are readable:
h=5 m=24
